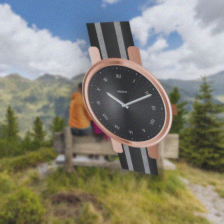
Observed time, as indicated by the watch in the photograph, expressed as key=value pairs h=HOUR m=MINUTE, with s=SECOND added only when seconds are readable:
h=10 m=11
